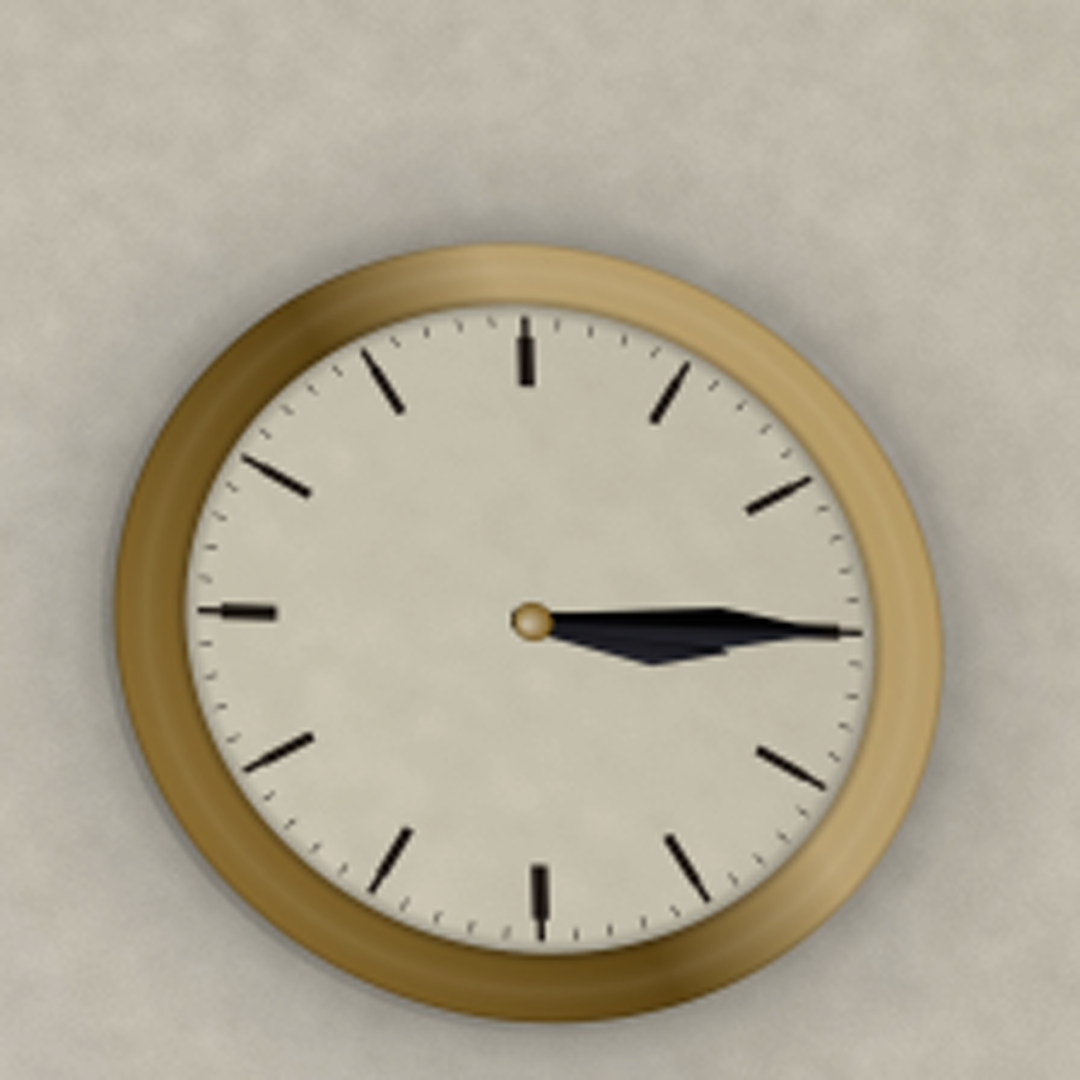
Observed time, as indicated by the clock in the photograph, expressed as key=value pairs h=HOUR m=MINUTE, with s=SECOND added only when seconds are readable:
h=3 m=15
